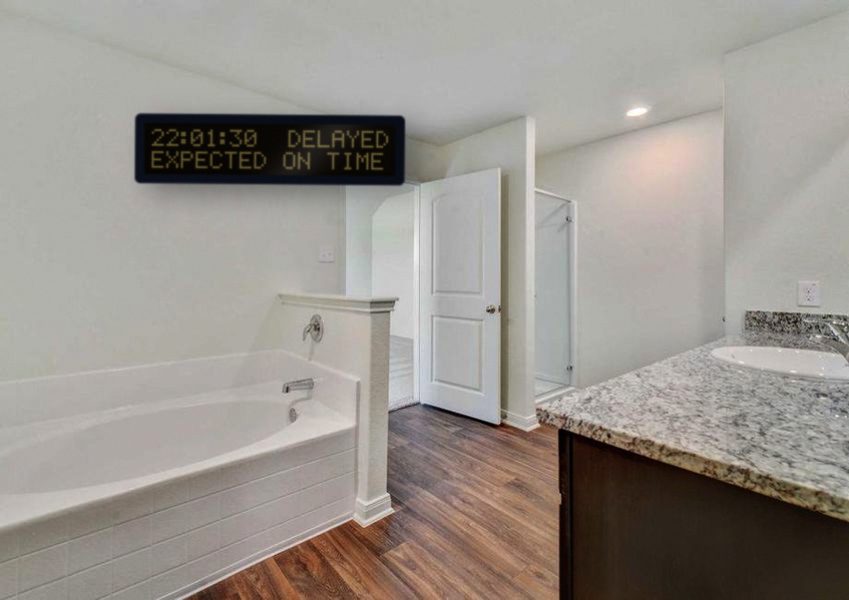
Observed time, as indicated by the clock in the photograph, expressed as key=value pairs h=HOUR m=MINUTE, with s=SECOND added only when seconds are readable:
h=22 m=1 s=30
